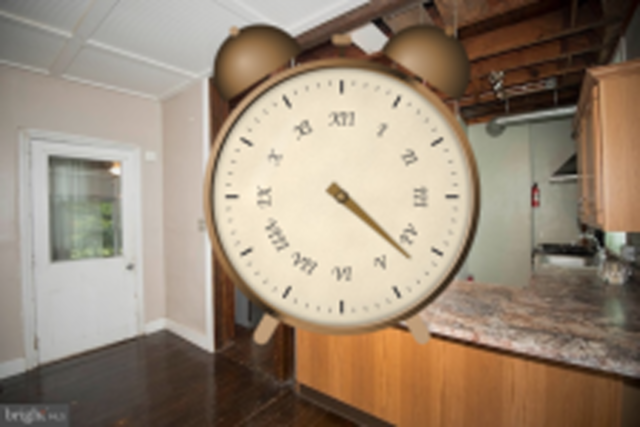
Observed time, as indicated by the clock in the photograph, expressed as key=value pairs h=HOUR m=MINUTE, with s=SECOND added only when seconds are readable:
h=4 m=22
